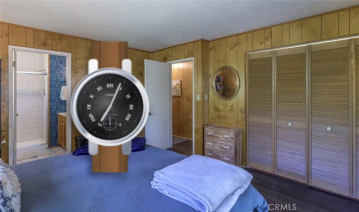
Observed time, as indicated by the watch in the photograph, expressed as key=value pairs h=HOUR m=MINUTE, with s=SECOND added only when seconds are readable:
h=7 m=4
